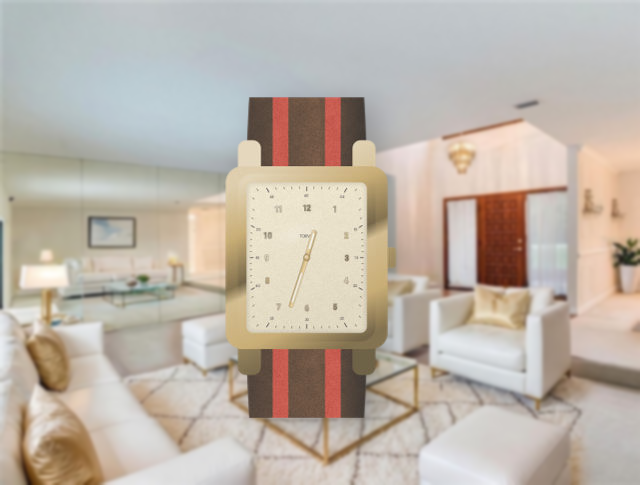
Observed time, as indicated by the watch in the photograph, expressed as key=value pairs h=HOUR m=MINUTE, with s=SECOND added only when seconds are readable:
h=12 m=33
